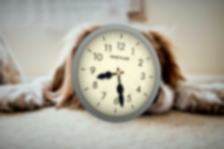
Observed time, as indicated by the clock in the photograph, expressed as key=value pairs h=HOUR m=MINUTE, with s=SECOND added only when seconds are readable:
h=8 m=28
